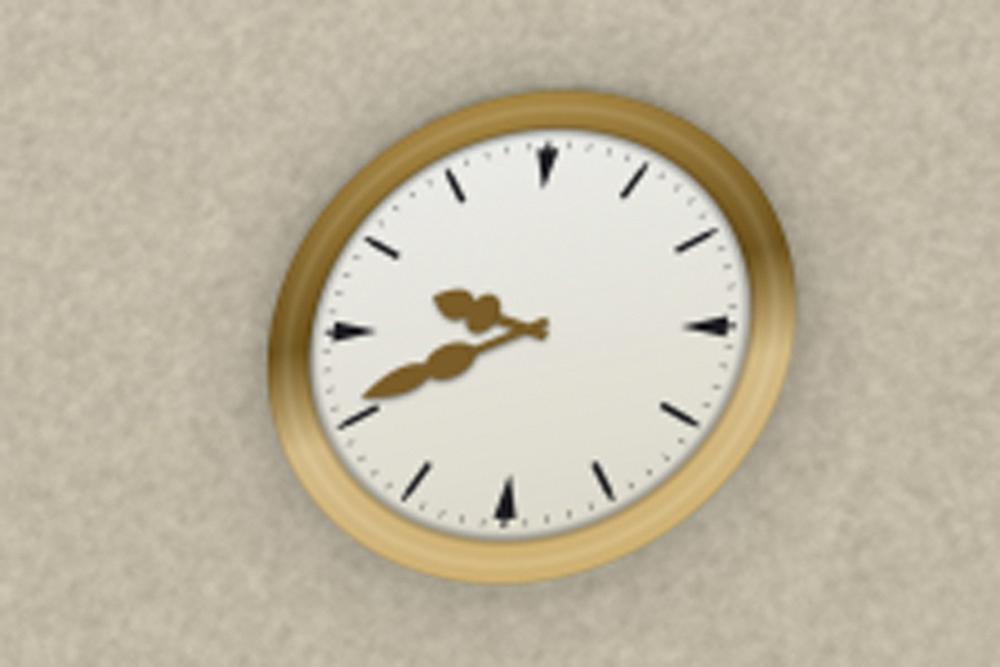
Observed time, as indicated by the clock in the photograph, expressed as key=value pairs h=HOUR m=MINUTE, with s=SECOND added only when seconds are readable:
h=9 m=41
